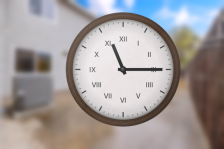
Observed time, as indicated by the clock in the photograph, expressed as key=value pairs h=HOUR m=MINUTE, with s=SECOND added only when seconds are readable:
h=11 m=15
